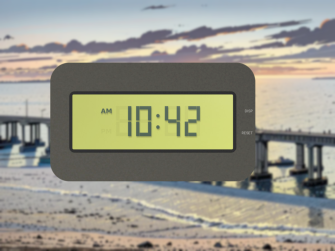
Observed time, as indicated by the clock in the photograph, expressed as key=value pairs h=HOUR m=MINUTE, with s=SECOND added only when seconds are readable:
h=10 m=42
